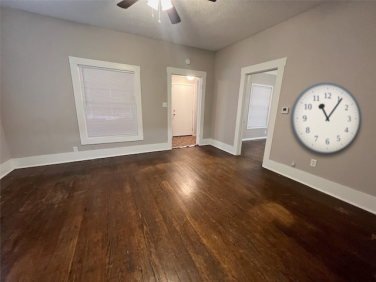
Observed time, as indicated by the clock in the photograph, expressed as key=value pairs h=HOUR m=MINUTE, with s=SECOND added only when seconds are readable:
h=11 m=6
